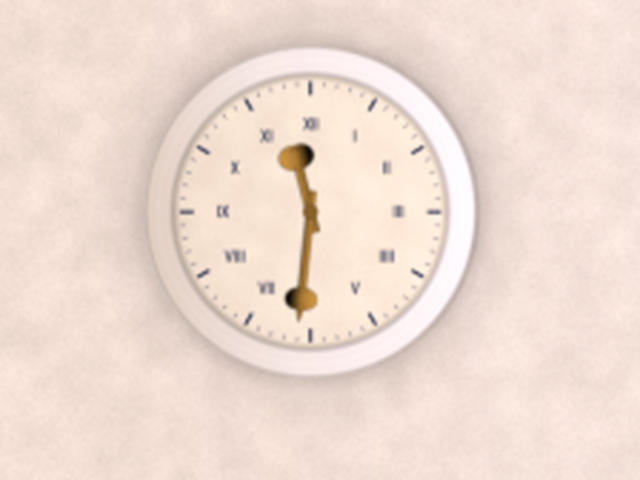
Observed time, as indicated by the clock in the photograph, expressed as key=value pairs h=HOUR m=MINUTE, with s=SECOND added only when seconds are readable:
h=11 m=31
